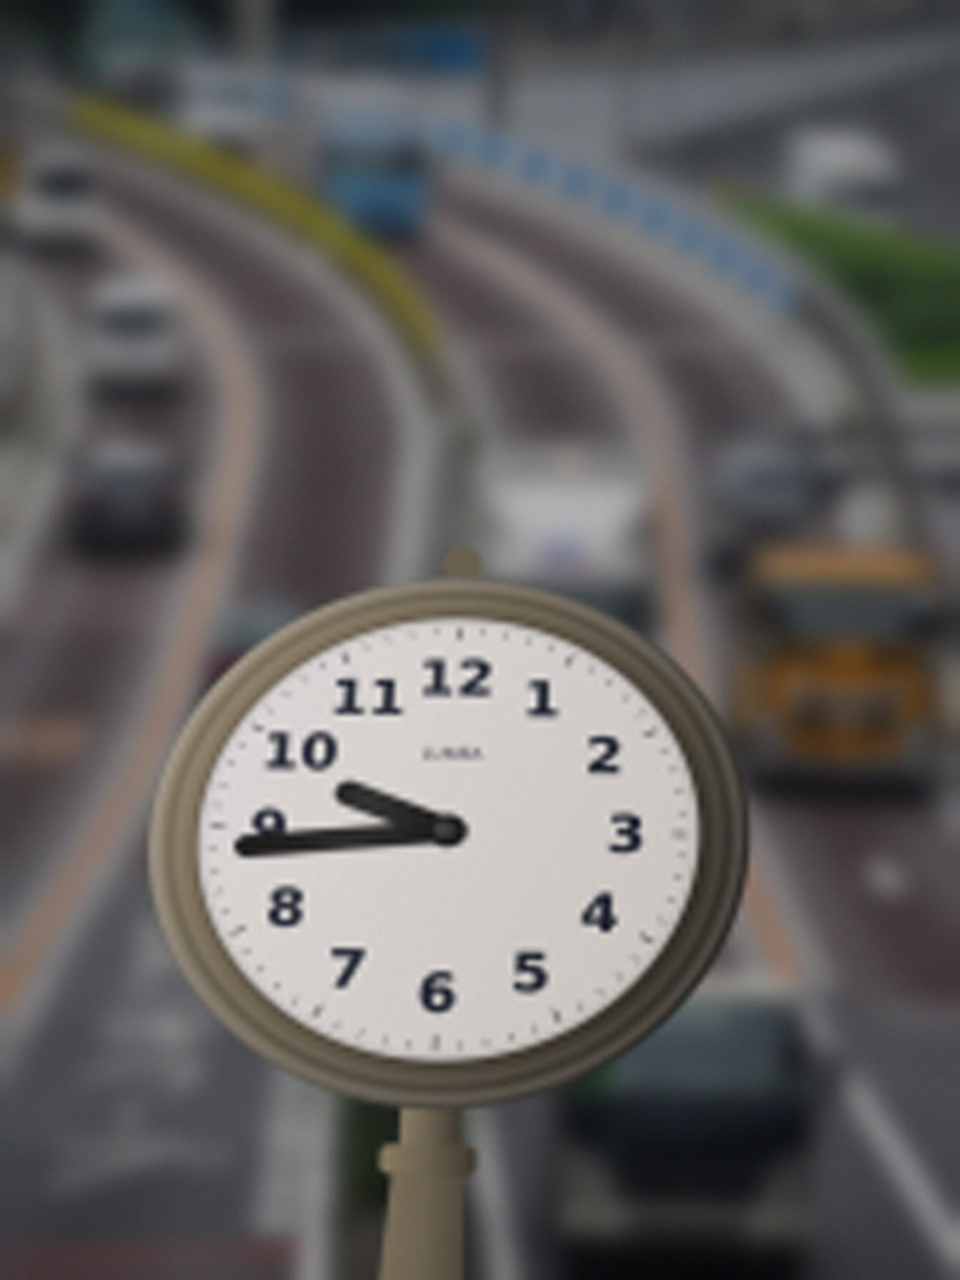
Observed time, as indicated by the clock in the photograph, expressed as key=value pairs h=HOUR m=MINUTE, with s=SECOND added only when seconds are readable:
h=9 m=44
